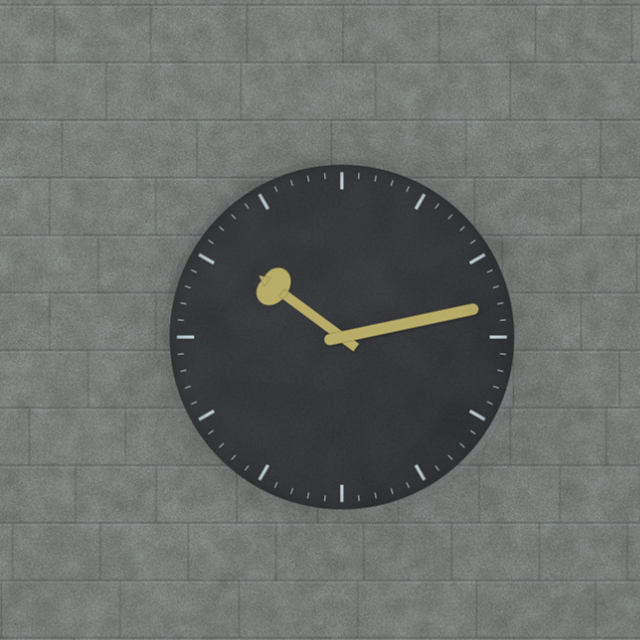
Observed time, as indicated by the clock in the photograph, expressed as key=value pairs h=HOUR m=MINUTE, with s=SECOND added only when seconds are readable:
h=10 m=13
